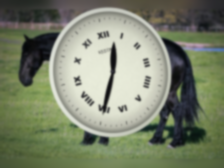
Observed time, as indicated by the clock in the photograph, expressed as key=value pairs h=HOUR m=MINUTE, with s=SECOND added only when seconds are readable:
h=12 m=35
